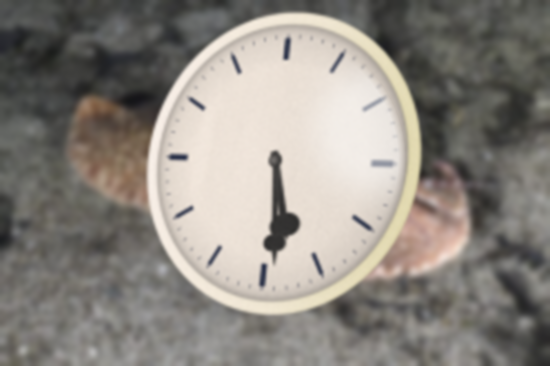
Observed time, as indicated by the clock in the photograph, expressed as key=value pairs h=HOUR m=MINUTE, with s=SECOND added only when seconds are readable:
h=5 m=29
